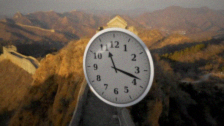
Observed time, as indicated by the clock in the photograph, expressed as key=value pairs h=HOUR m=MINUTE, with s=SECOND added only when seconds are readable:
h=11 m=18
